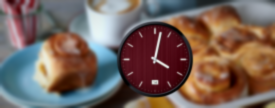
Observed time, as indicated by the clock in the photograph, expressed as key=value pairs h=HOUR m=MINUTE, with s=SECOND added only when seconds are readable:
h=4 m=2
